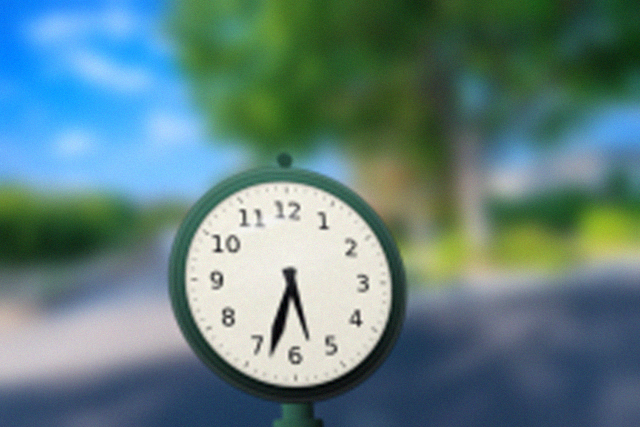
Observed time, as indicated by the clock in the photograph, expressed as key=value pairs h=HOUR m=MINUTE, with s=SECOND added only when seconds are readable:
h=5 m=33
